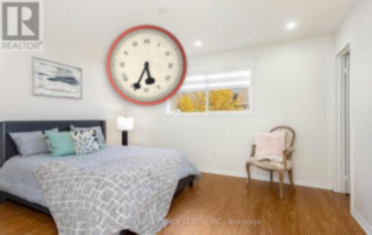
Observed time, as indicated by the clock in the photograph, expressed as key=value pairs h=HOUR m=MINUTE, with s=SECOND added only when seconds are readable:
h=5 m=34
